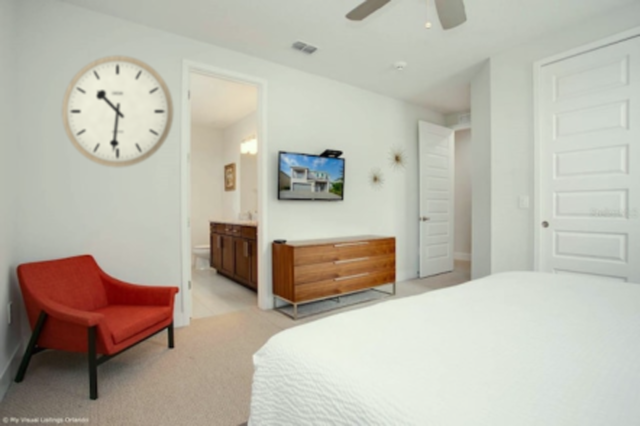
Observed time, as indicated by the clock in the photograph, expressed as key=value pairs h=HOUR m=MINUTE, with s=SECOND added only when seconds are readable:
h=10 m=31
